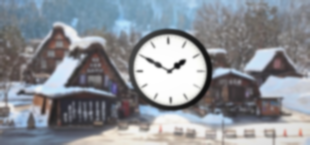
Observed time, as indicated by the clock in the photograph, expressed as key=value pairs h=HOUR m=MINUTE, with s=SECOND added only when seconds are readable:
h=1 m=50
